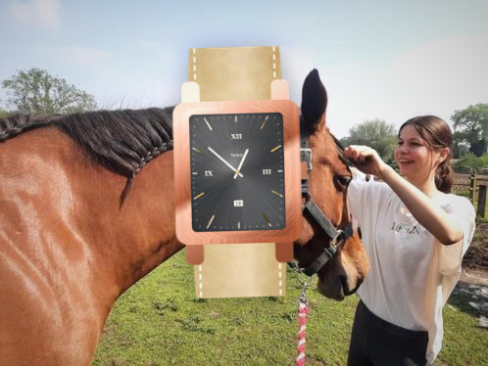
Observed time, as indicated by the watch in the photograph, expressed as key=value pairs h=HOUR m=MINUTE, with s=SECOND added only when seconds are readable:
h=12 m=52
